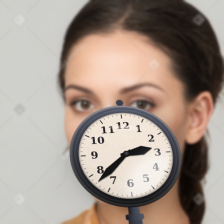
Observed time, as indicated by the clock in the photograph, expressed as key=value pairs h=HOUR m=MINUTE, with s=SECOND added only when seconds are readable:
h=2 m=38
